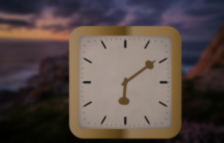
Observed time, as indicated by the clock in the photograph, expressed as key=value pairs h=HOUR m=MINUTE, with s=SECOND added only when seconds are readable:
h=6 m=9
